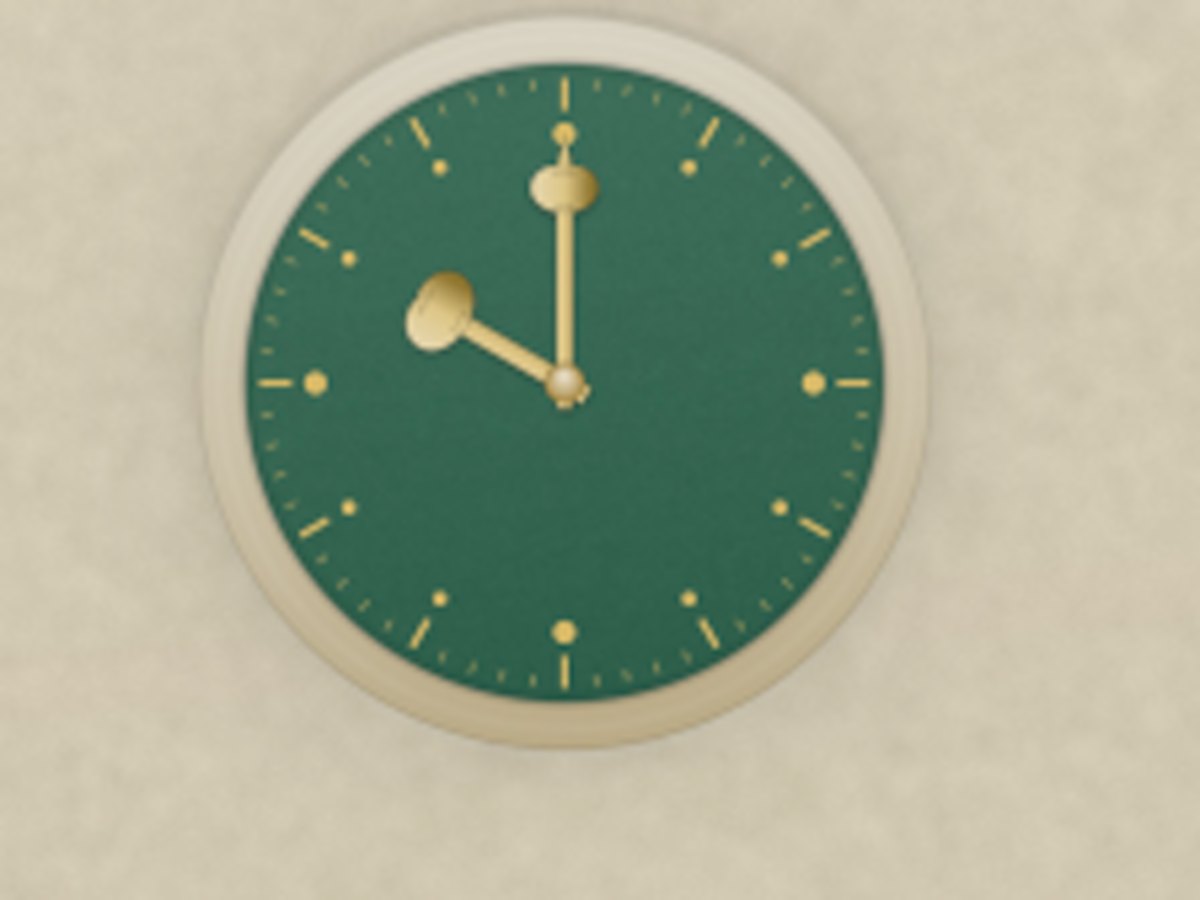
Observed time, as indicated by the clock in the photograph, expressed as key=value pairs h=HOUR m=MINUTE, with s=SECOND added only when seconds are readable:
h=10 m=0
